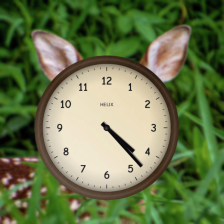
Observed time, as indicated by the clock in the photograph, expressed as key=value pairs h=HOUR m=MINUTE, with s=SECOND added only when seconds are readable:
h=4 m=23
